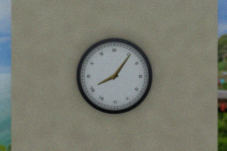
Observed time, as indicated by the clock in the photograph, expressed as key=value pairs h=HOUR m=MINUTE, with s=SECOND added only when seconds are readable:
h=8 m=6
